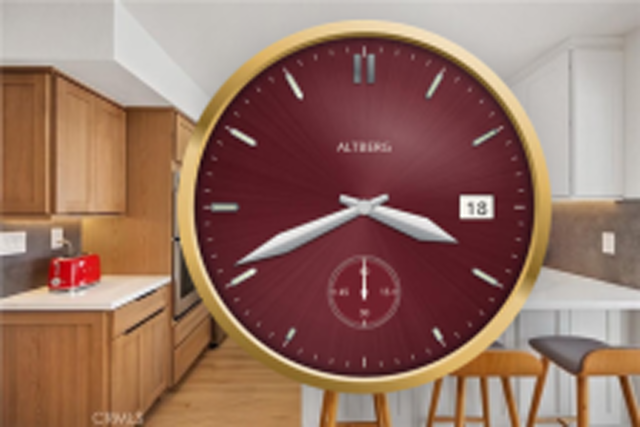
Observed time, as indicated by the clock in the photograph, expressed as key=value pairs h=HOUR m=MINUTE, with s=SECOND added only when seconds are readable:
h=3 m=41
